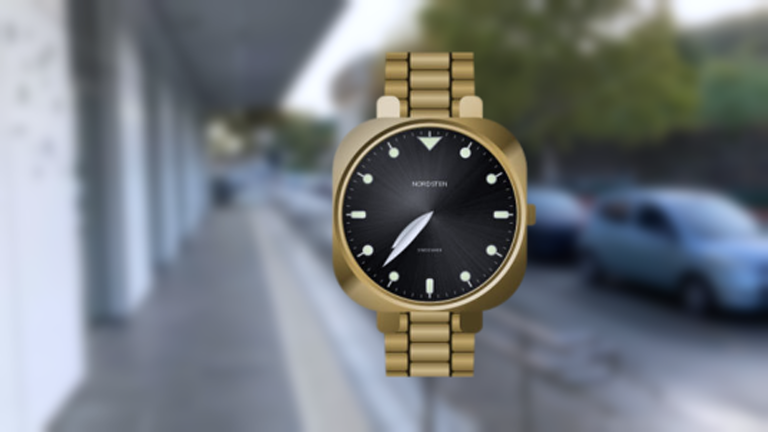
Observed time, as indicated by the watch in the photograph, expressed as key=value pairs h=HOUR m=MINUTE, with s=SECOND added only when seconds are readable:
h=7 m=37
